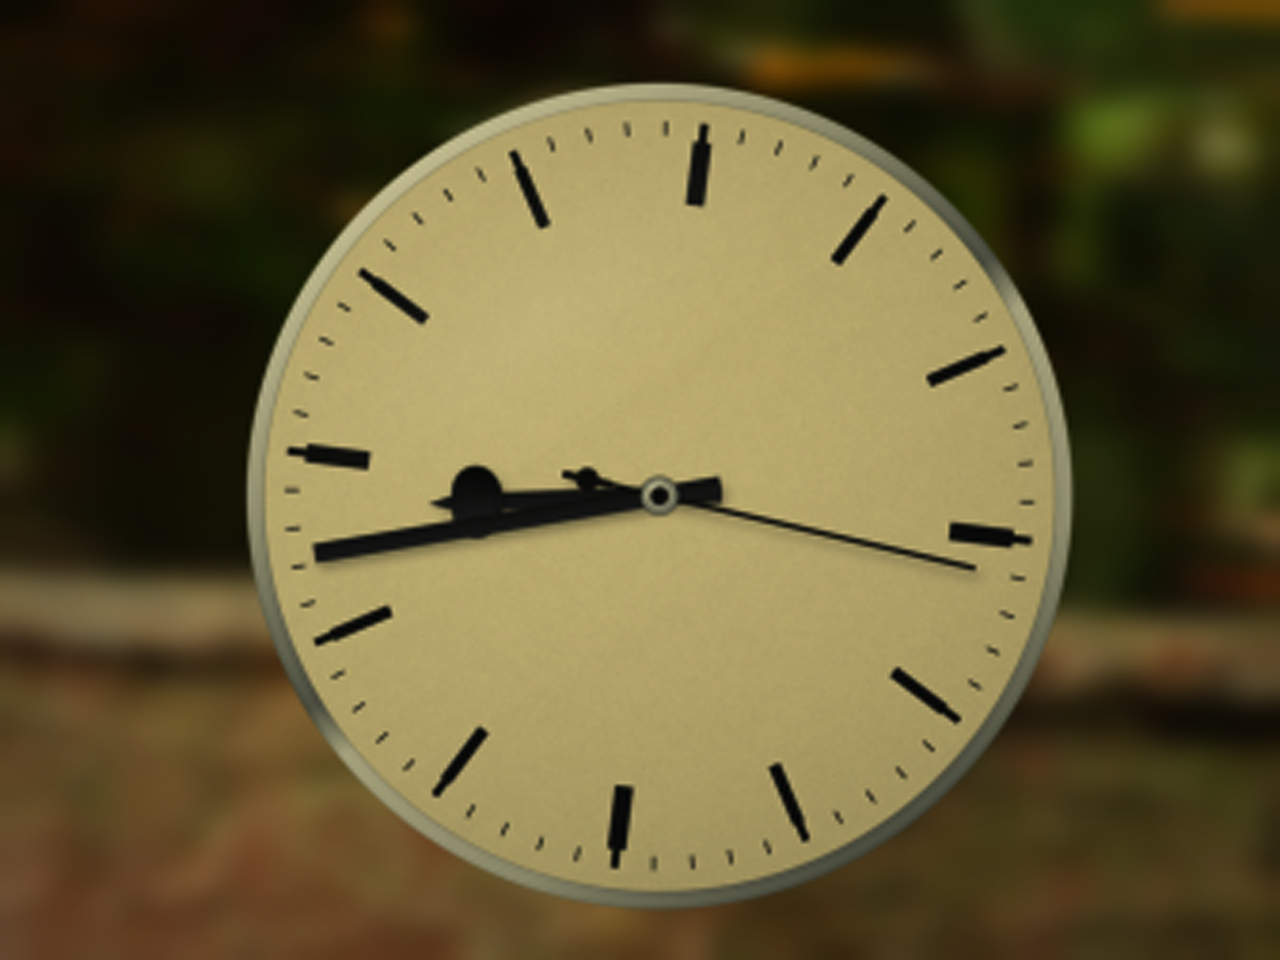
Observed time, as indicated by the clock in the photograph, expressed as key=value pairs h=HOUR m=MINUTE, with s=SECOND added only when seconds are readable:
h=8 m=42 s=16
